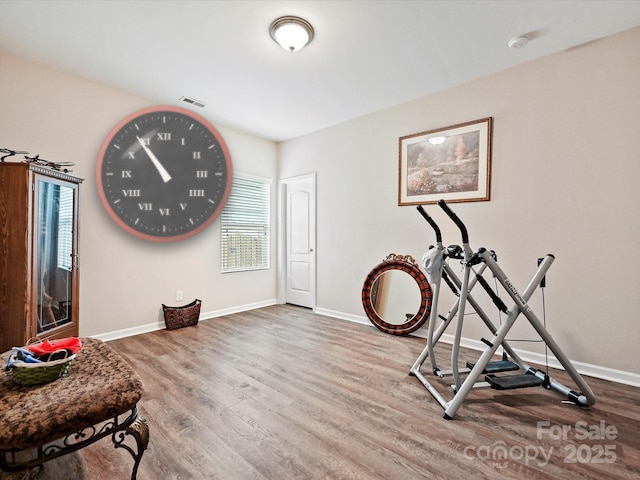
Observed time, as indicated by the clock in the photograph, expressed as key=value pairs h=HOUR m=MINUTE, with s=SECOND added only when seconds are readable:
h=10 m=54
